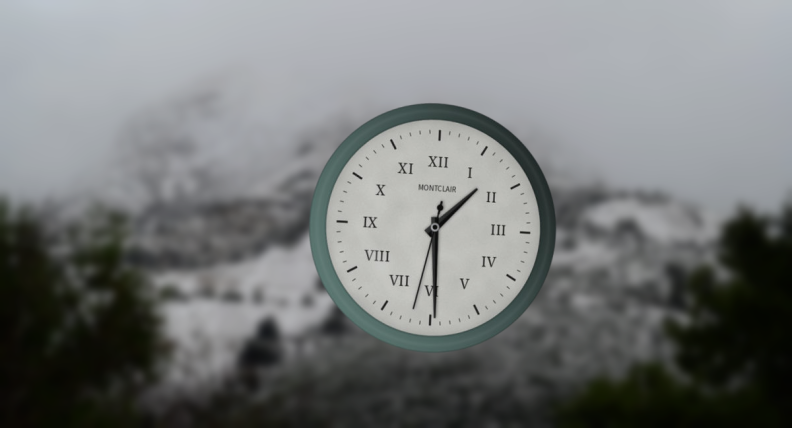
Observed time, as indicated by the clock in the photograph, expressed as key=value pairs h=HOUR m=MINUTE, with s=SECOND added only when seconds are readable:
h=1 m=29 s=32
